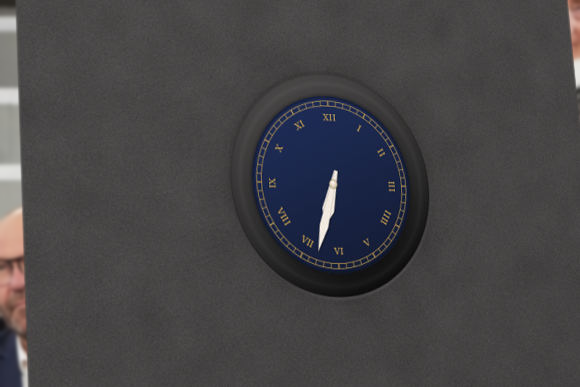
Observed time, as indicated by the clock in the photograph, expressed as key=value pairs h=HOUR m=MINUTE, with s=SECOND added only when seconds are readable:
h=6 m=33
